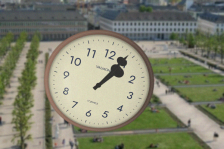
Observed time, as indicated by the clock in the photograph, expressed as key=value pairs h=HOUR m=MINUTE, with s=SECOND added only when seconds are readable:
h=1 m=4
